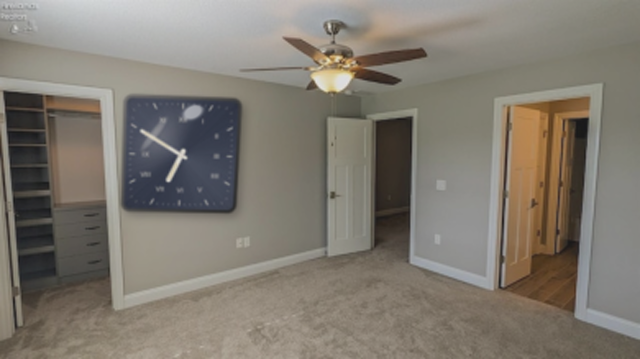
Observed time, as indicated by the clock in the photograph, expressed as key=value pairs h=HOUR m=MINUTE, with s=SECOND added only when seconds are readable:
h=6 m=50
